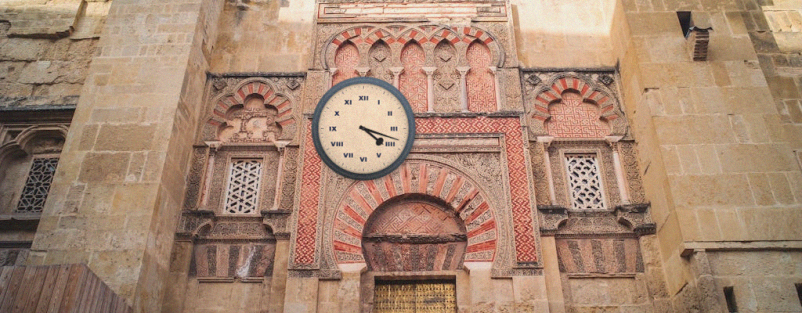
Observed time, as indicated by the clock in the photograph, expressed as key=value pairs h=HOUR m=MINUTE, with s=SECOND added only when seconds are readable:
h=4 m=18
